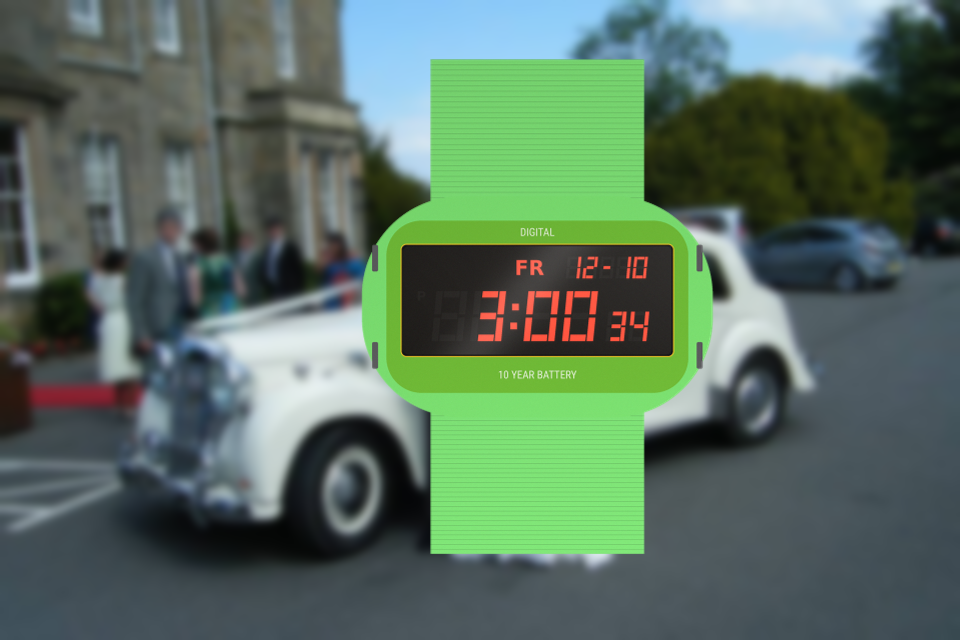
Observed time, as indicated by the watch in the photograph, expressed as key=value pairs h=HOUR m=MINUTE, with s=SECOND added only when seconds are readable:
h=3 m=0 s=34
